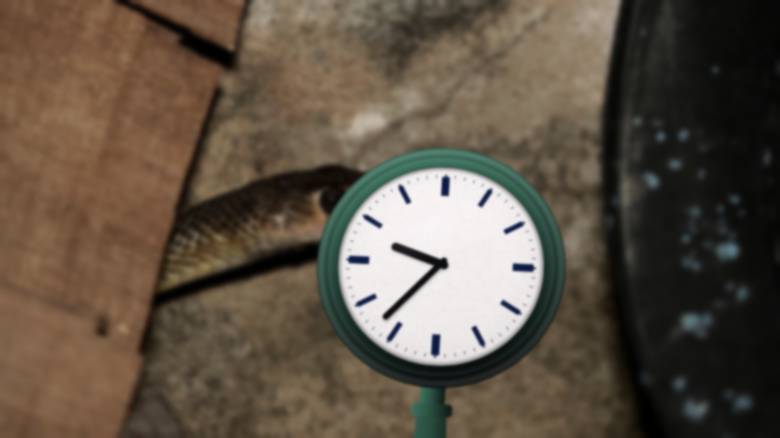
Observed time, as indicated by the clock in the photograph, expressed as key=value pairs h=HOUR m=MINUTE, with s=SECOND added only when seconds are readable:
h=9 m=37
